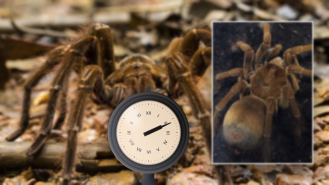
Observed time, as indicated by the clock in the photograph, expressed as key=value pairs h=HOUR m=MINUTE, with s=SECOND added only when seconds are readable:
h=2 m=11
